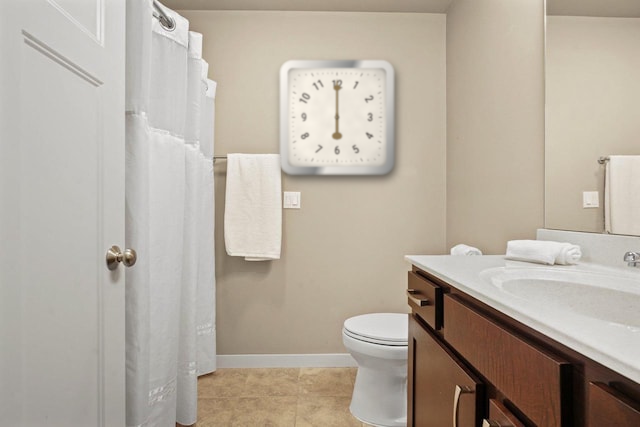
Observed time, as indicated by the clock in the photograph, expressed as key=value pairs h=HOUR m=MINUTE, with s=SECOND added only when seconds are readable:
h=6 m=0
